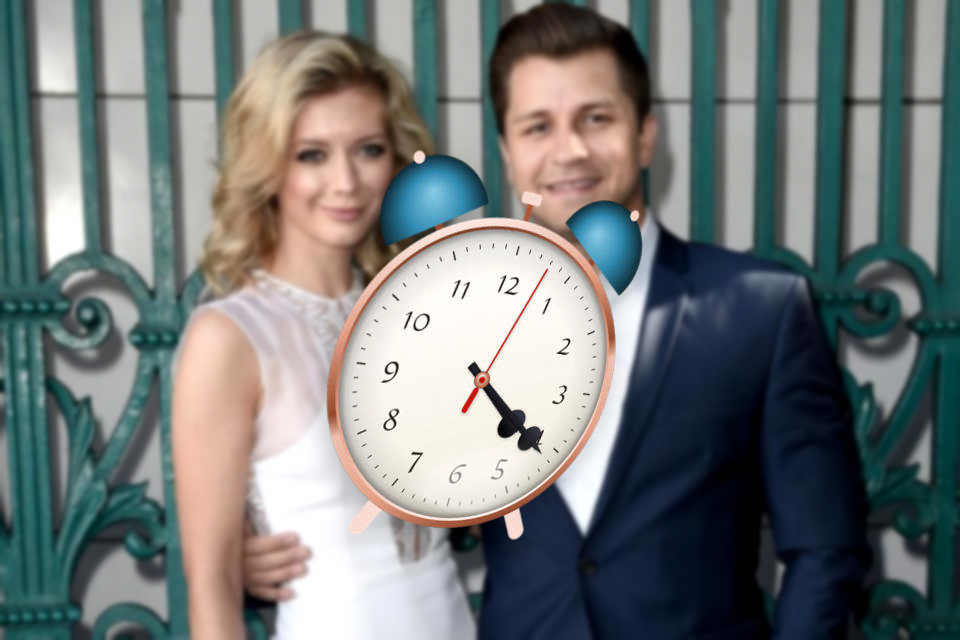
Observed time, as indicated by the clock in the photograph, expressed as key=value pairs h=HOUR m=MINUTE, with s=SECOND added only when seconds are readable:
h=4 m=21 s=3
